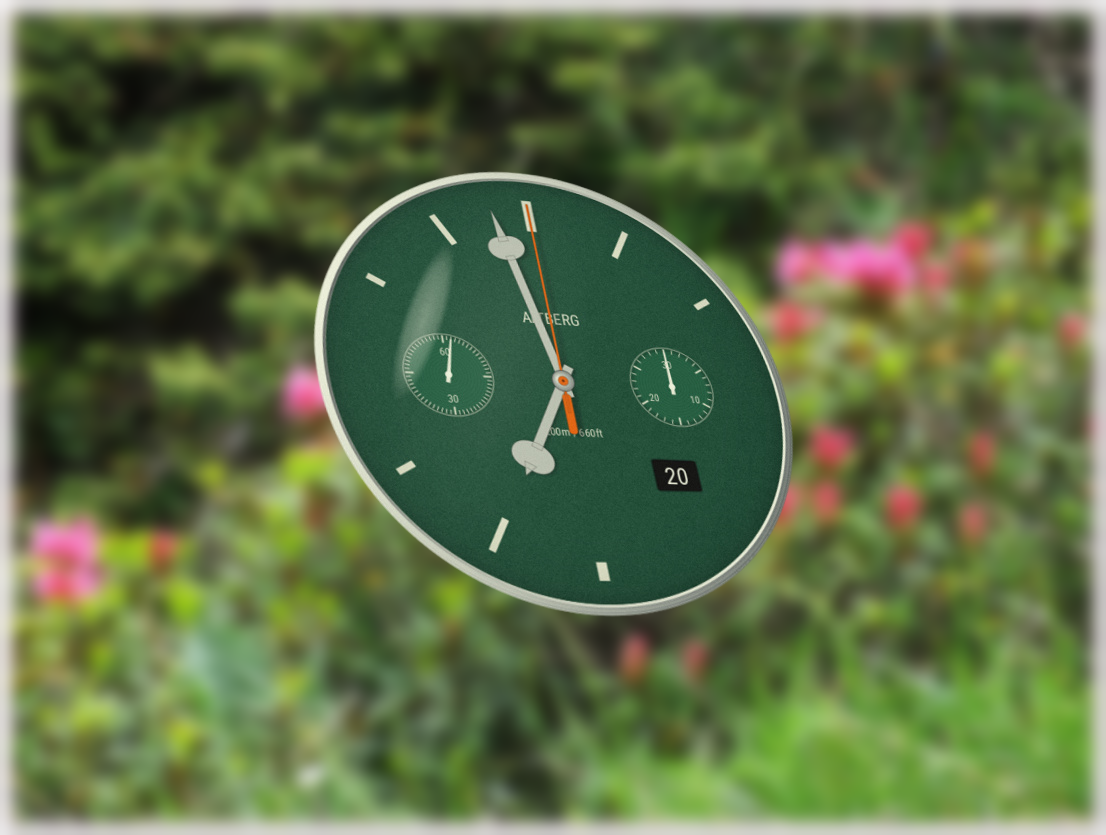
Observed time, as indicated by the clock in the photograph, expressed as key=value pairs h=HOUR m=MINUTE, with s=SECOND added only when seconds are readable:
h=6 m=58 s=2
